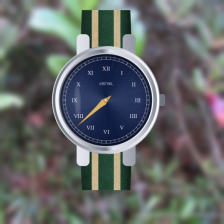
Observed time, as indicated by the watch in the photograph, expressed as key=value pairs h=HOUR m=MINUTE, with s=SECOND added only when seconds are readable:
h=7 m=38
